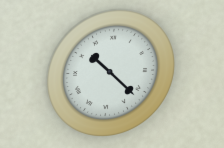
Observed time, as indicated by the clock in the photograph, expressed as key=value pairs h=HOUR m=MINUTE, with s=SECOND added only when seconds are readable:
h=10 m=22
